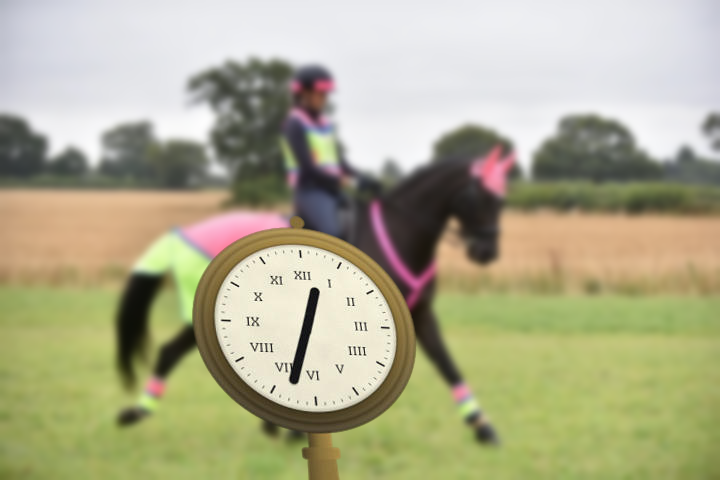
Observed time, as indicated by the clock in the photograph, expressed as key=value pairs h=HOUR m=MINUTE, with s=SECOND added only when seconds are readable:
h=12 m=33
